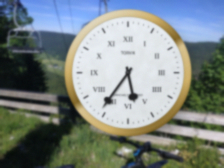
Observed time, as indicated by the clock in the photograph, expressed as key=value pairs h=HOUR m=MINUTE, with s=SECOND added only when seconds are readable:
h=5 m=36
